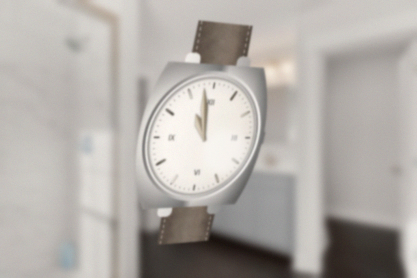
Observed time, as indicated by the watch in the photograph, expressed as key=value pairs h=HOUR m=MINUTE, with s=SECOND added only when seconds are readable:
h=10 m=58
